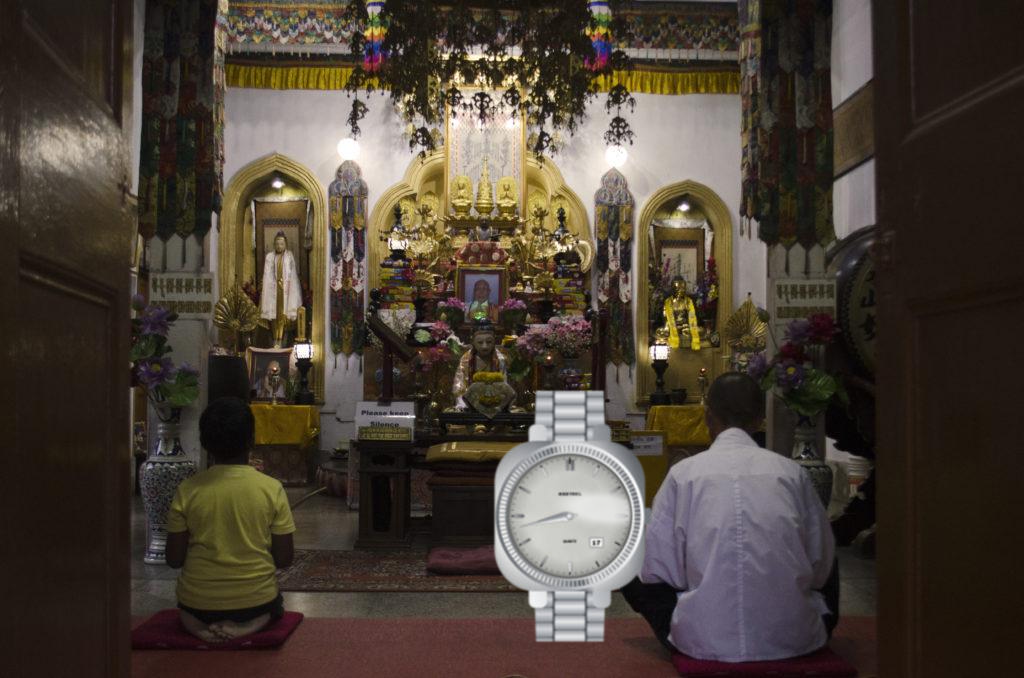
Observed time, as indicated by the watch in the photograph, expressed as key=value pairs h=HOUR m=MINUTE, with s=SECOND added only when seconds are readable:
h=8 m=43
